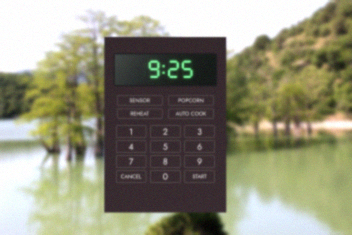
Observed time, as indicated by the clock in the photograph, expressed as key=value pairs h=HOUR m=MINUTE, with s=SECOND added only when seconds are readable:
h=9 m=25
